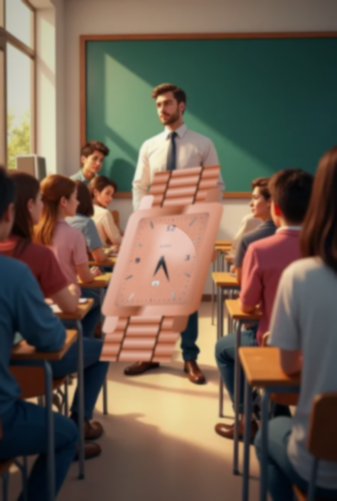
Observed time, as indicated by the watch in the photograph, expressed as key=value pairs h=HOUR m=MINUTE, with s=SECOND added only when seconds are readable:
h=6 m=25
